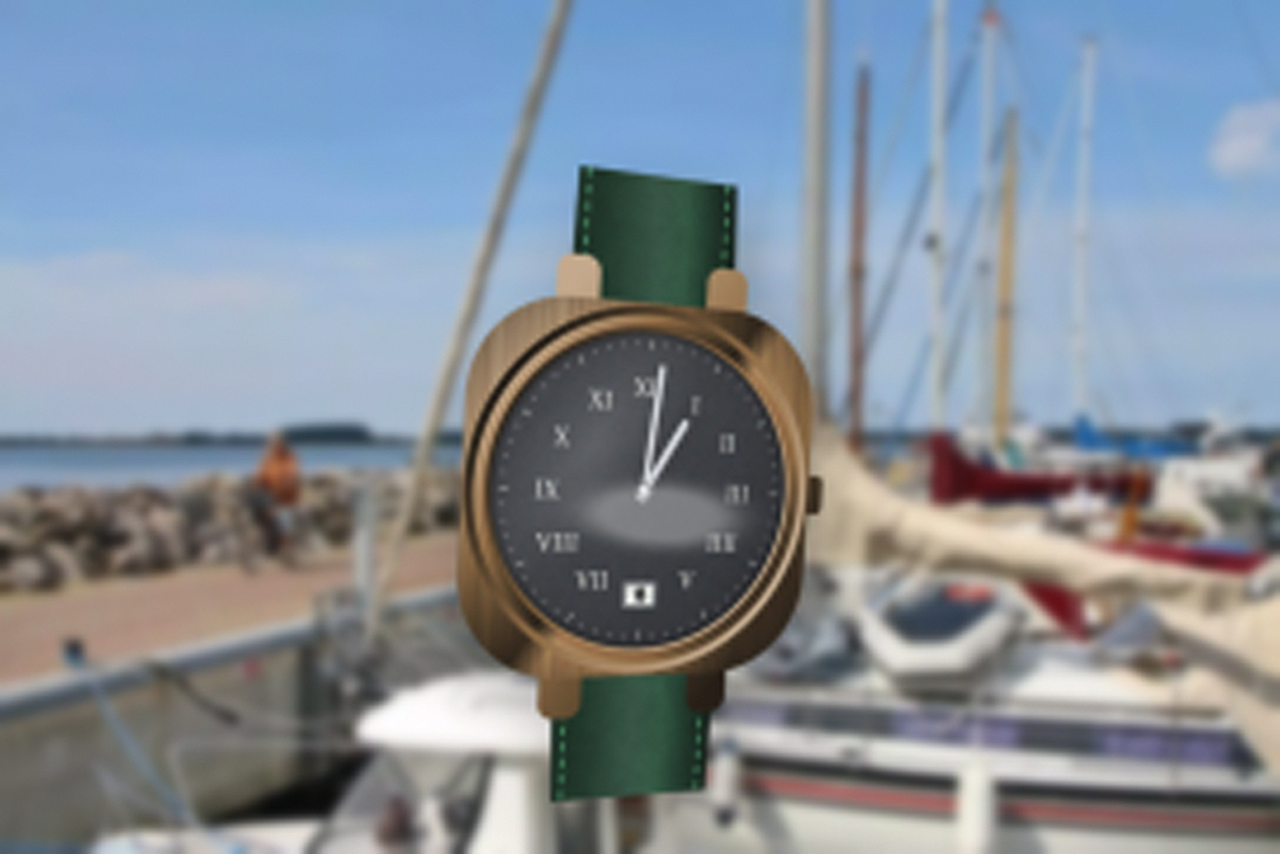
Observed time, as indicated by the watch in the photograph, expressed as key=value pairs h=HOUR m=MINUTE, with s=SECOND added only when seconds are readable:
h=1 m=1
